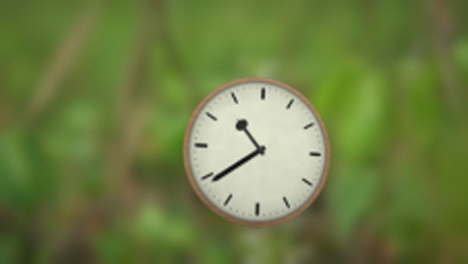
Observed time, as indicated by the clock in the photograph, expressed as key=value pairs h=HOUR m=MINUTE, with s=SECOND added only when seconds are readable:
h=10 m=39
